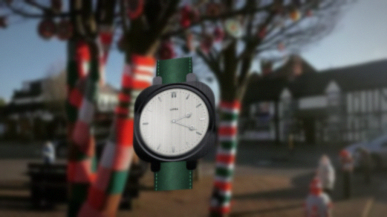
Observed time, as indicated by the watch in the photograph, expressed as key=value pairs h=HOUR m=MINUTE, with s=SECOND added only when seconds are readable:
h=2 m=19
